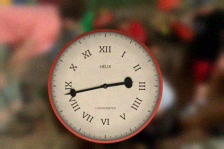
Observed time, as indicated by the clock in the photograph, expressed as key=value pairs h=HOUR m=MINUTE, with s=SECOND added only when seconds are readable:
h=2 m=43
